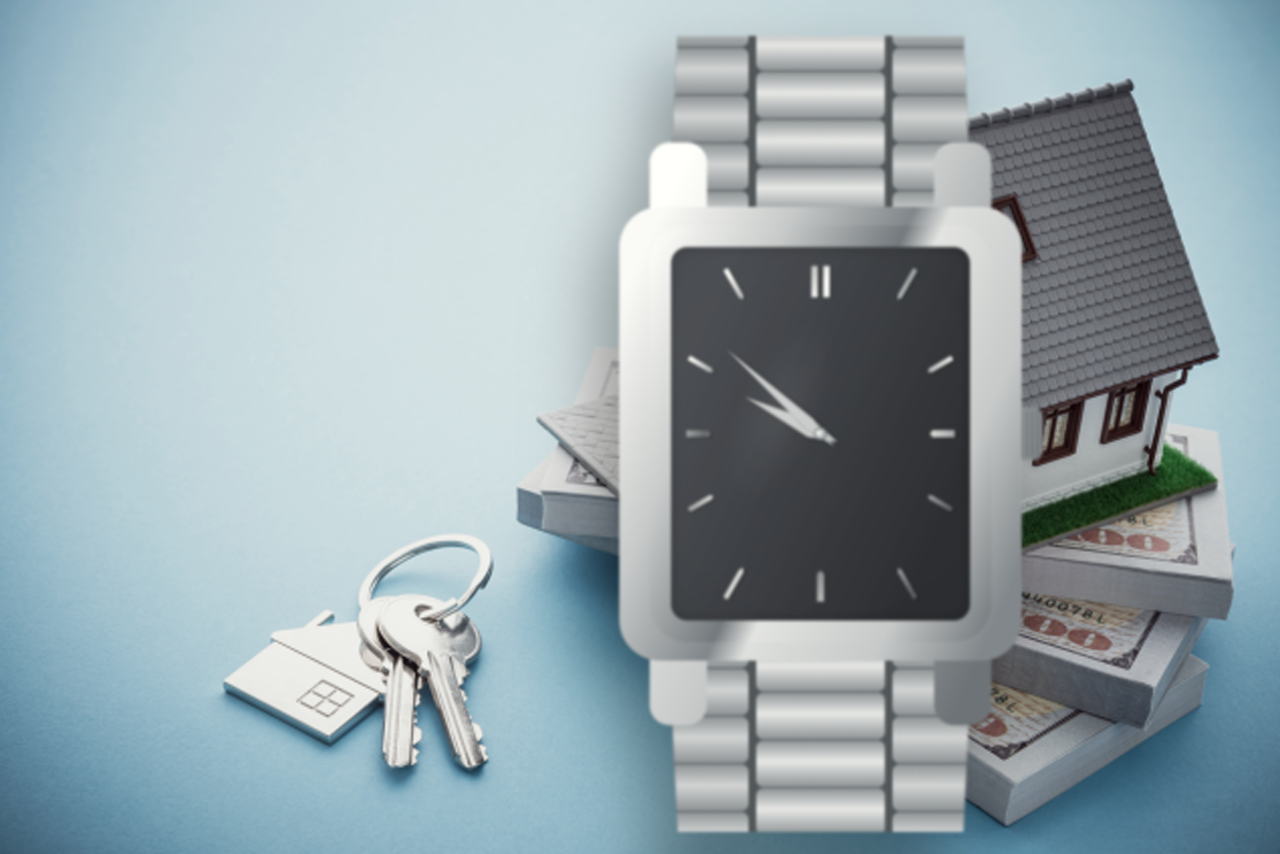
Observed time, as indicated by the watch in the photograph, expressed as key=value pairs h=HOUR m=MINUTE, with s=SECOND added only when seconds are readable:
h=9 m=52
